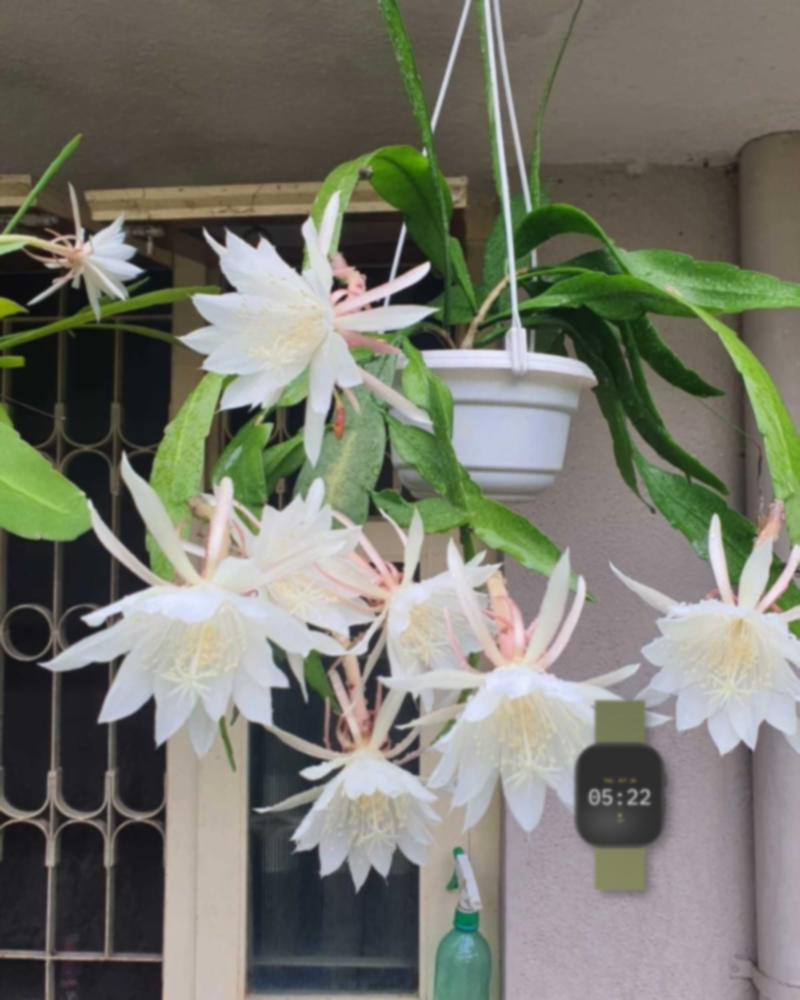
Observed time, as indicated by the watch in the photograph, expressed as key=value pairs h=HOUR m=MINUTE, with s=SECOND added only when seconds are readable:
h=5 m=22
